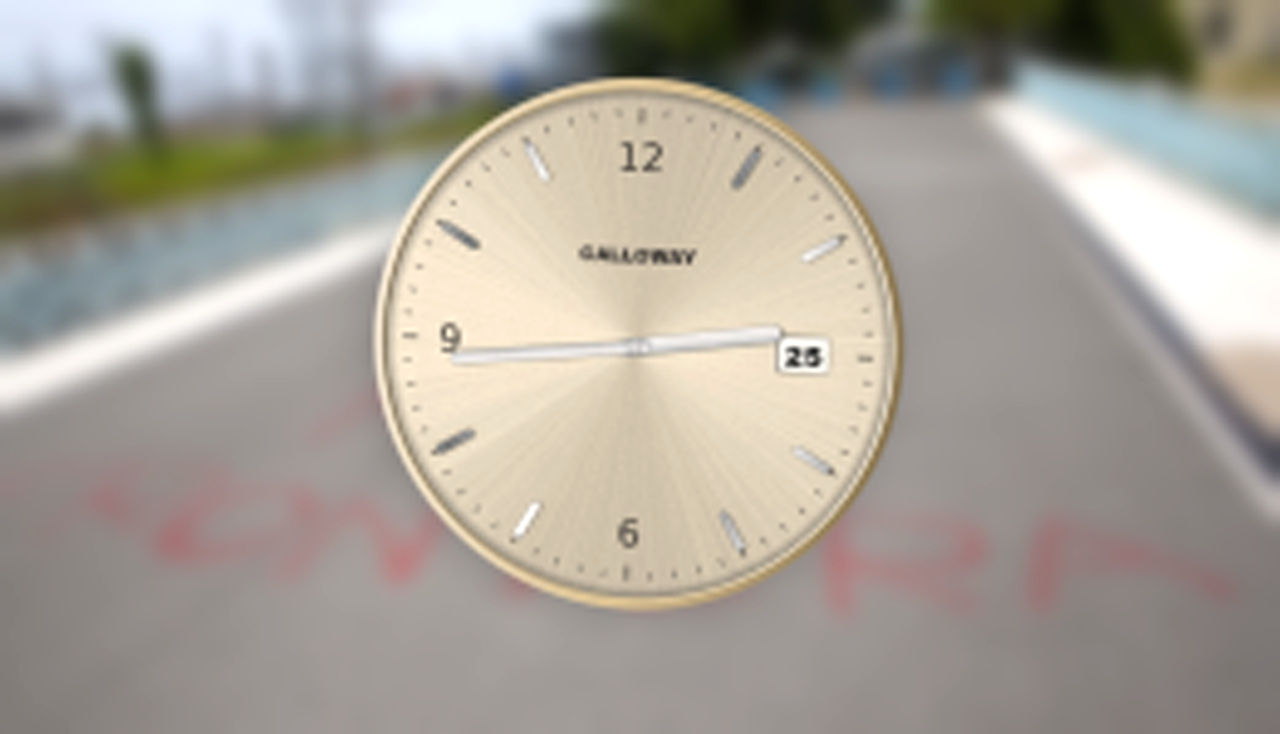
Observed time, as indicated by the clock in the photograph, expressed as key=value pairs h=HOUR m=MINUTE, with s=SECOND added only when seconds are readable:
h=2 m=44
